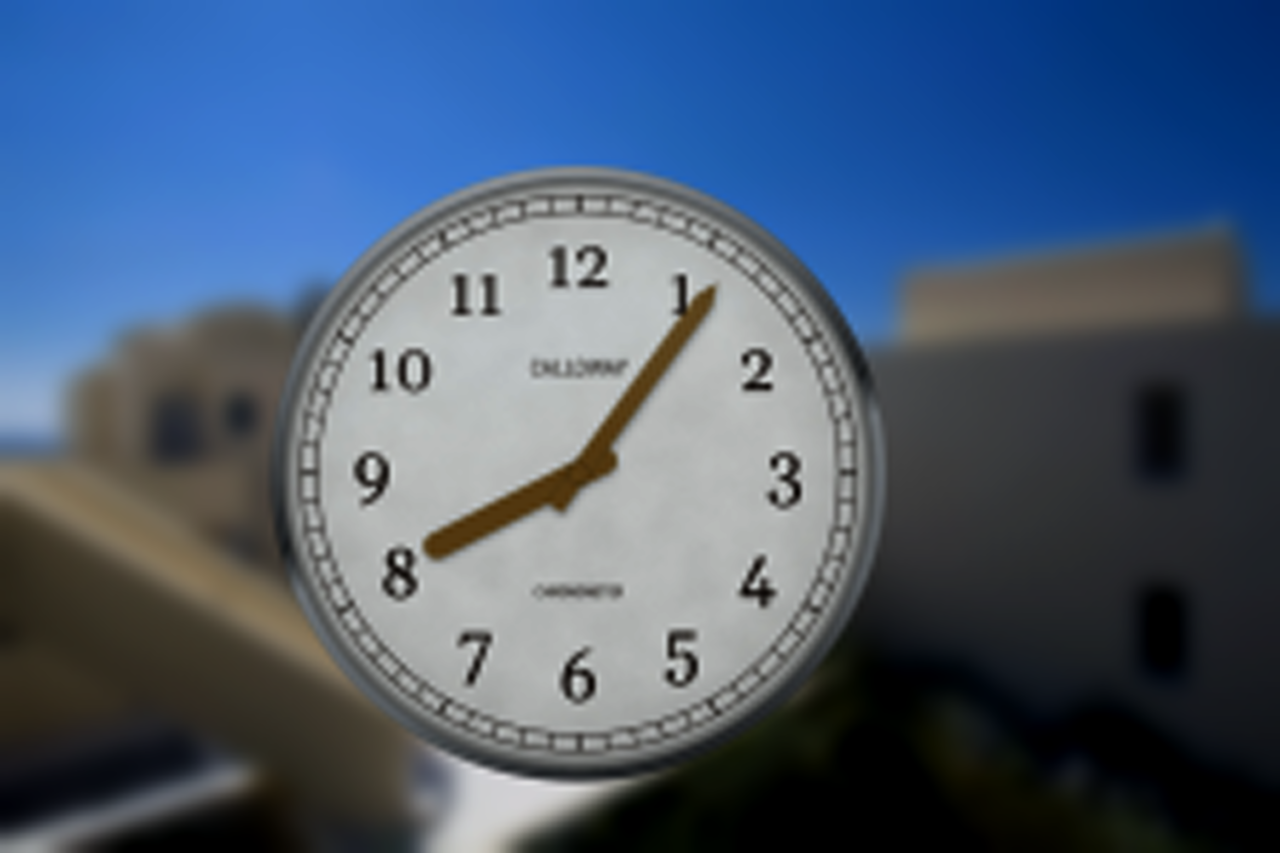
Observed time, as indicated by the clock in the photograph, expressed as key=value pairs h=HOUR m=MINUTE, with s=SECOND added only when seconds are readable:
h=8 m=6
